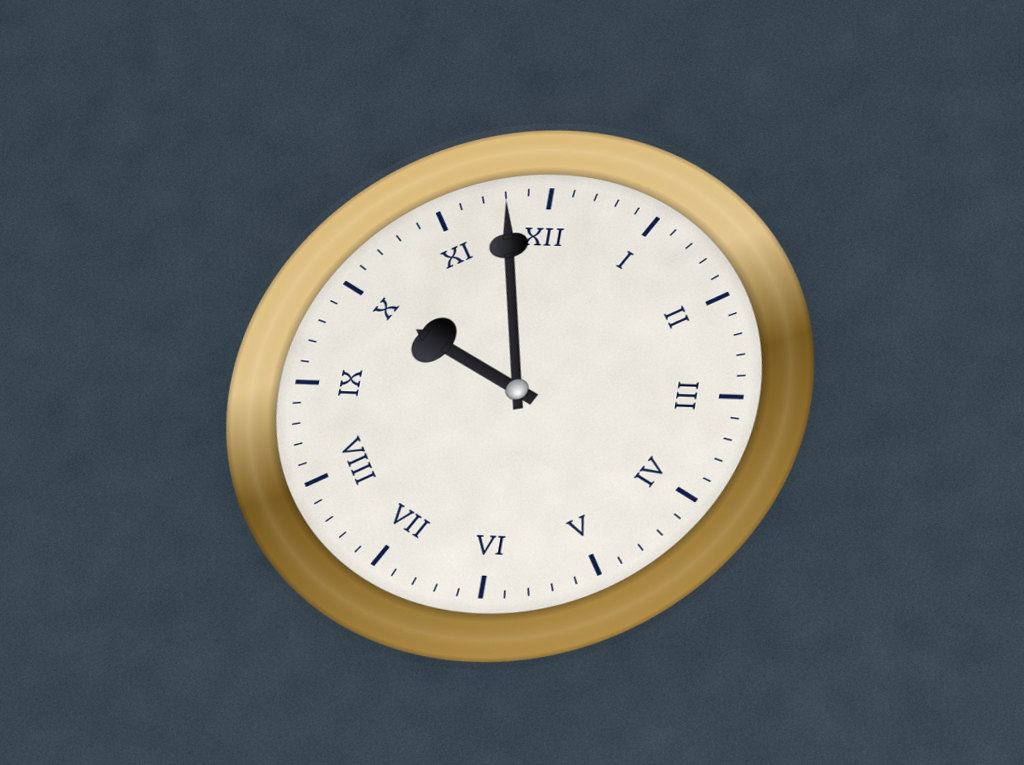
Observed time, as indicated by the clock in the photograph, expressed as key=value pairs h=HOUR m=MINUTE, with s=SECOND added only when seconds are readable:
h=9 m=58
